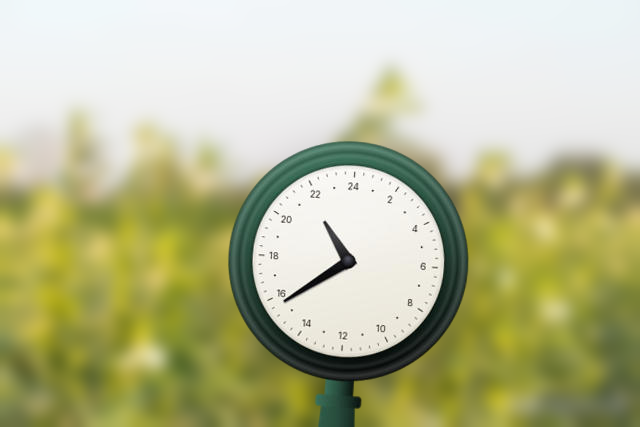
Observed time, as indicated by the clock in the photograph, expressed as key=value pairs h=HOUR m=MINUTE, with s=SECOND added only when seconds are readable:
h=21 m=39
